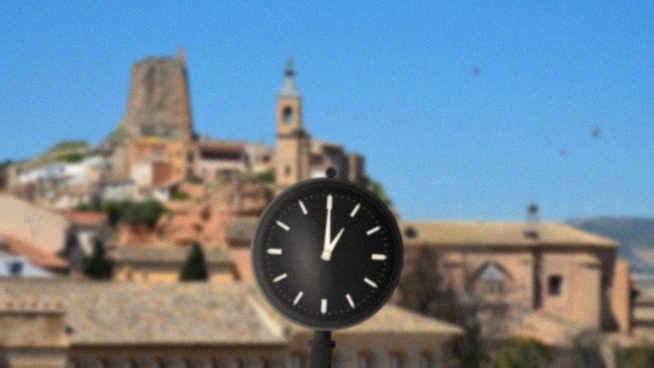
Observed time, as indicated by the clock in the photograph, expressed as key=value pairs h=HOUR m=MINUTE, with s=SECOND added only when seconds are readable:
h=1 m=0
